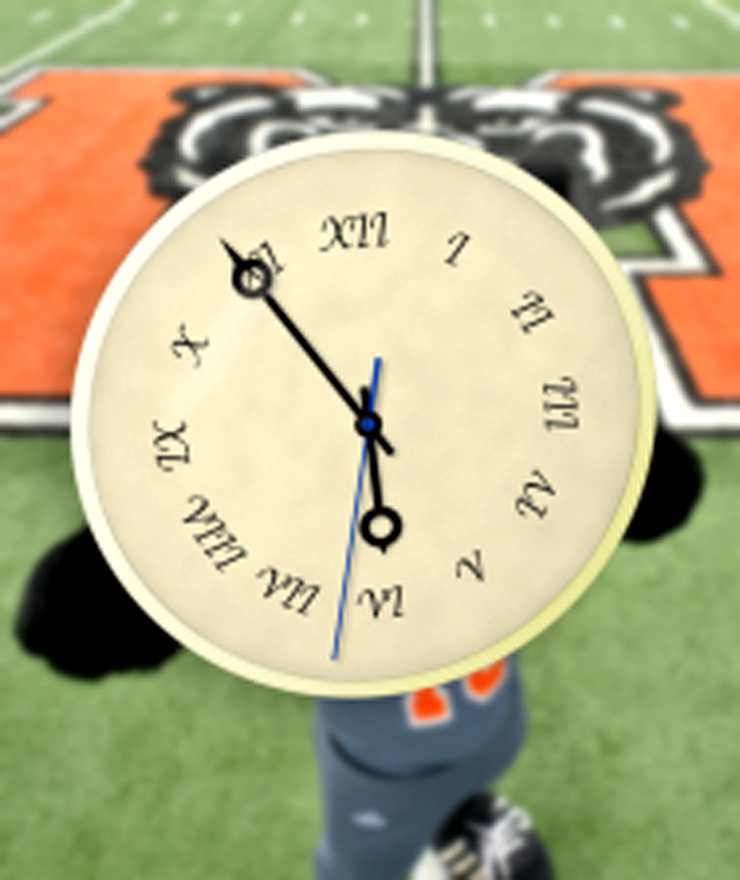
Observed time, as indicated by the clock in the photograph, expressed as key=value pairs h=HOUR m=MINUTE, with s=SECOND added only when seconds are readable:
h=5 m=54 s=32
